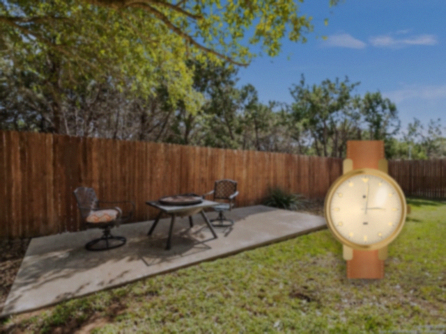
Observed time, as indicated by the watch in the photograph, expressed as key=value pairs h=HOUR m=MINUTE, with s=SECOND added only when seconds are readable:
h=3 m=1
